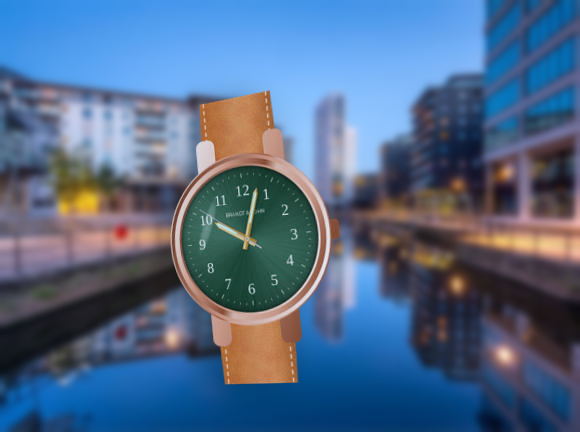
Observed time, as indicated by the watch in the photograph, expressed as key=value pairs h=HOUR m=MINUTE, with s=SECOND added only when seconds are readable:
h=10 m=2 s=51
